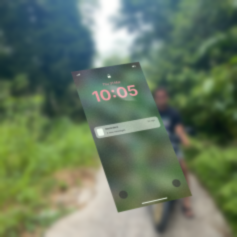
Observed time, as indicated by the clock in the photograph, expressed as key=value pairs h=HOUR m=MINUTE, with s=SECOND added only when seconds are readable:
h=10 m=5
